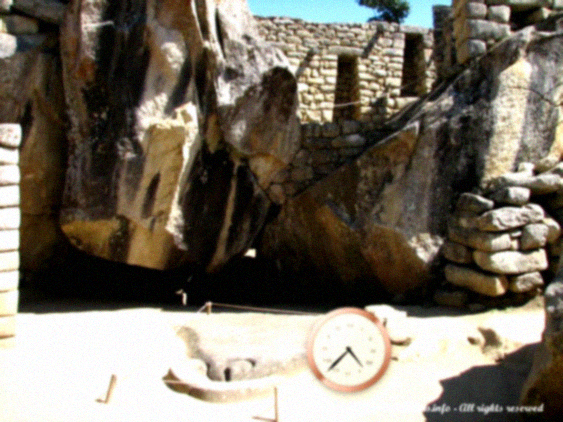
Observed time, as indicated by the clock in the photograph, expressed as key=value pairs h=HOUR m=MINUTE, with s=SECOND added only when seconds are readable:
h=4 m=37
